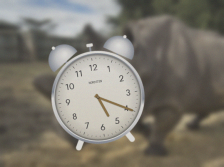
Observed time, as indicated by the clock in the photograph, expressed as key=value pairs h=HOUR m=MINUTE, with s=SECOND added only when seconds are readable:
h=5 m=20
